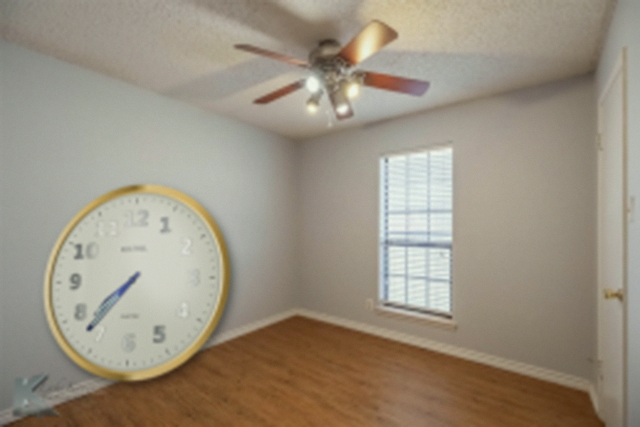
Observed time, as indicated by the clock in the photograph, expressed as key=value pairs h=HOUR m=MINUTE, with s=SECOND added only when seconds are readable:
h=7 m=37
